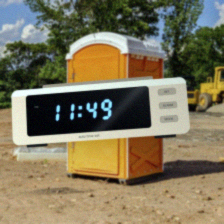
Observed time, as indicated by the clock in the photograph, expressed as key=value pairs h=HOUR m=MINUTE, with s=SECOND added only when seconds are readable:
h=11 m=49
